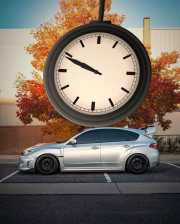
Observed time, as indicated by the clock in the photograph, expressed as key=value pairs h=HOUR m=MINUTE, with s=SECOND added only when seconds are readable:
h=9 m=49
